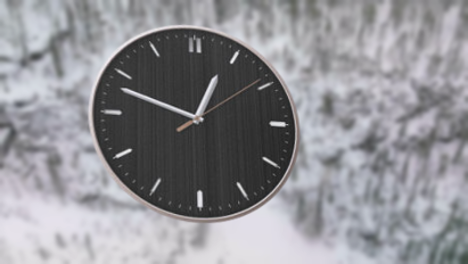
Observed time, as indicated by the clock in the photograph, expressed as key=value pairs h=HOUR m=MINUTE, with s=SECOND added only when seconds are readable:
h=12 m=48 s=9
